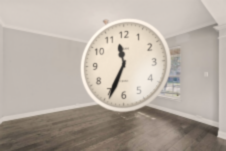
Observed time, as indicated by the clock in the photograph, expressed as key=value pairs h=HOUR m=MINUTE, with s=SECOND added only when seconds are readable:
h=11 m=34
